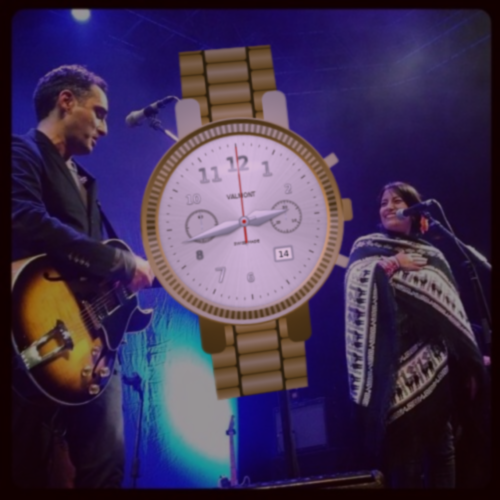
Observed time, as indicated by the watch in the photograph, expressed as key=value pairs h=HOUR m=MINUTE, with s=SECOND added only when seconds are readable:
h=2 m=43
